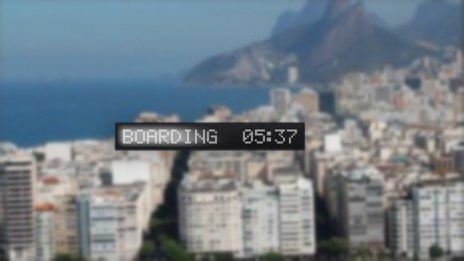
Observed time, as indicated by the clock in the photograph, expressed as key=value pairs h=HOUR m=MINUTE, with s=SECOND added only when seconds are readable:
h=5 m=37
